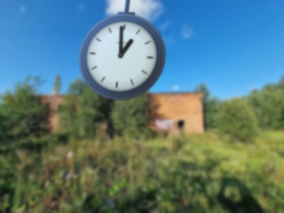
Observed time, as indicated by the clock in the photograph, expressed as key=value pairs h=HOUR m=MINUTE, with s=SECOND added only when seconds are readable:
h=12 m=59
